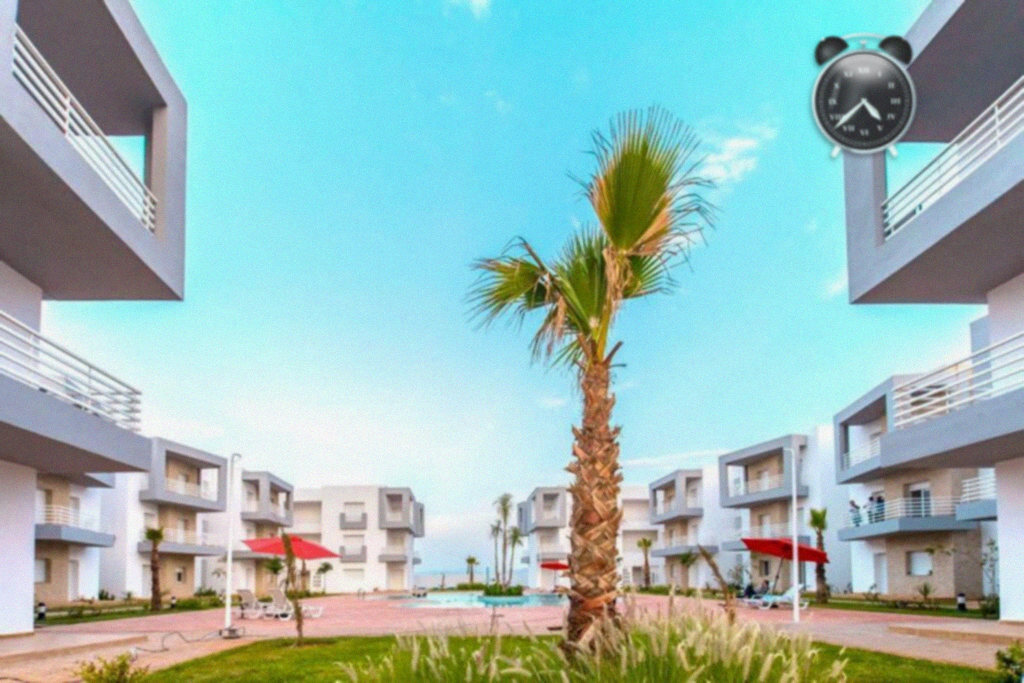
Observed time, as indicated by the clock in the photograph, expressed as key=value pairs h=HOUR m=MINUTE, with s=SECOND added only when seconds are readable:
h=4 m=38
